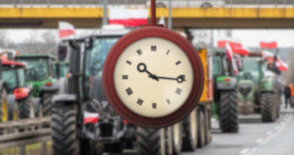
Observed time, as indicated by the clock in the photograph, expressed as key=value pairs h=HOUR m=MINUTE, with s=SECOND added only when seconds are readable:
h=10 m=16
